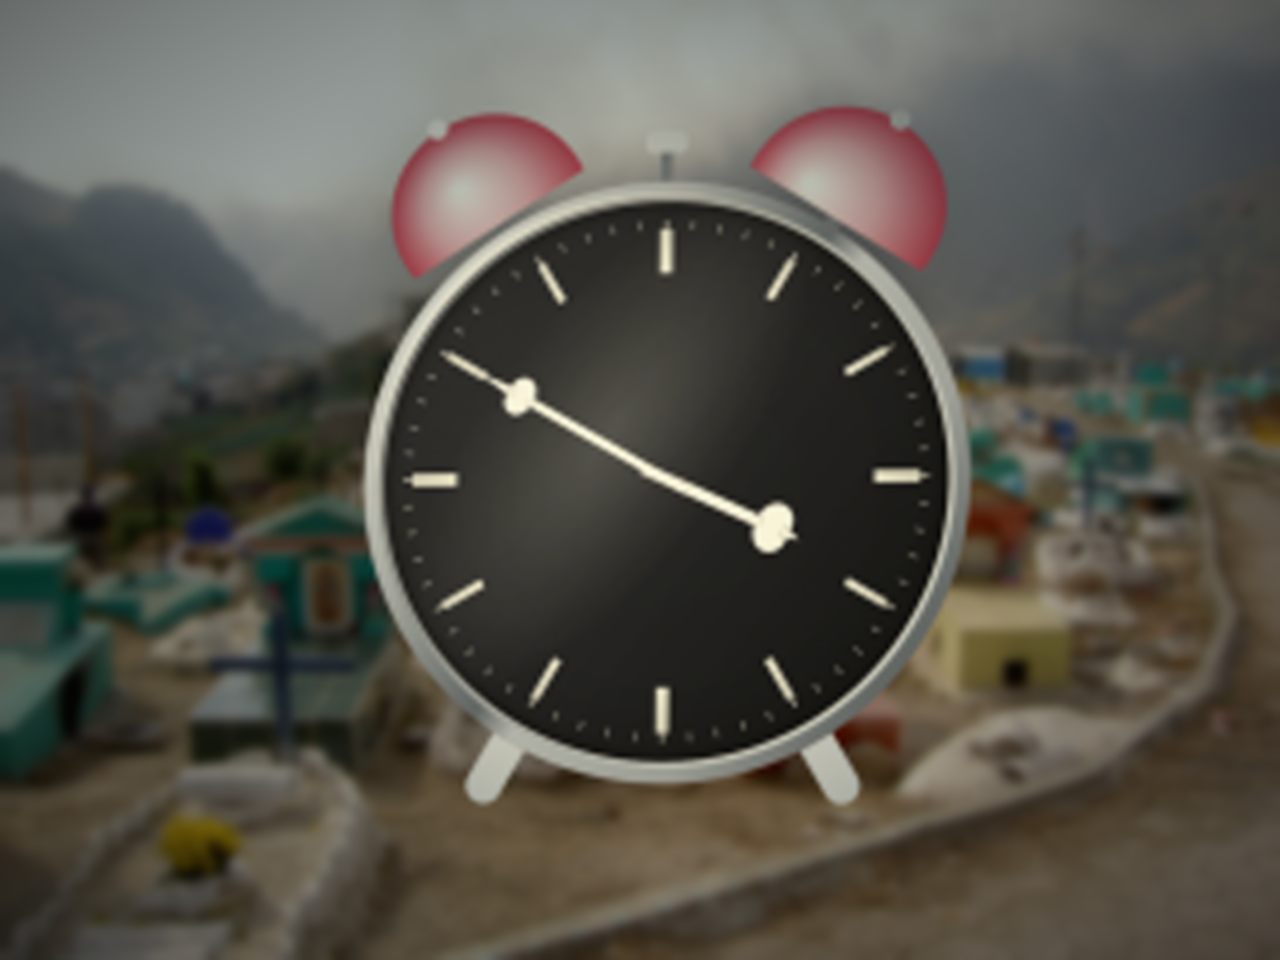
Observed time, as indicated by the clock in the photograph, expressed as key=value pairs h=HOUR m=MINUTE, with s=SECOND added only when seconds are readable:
h=3 m=50
